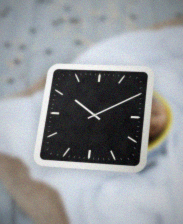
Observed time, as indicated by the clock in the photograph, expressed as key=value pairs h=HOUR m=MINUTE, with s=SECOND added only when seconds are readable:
h=10 m=10
